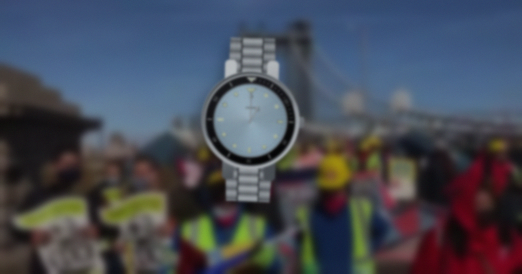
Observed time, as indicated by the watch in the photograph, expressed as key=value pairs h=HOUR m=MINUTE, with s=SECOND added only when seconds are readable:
h=1 m=0
